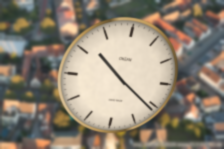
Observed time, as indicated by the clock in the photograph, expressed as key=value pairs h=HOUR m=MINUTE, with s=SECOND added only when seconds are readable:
h=10 m=21
